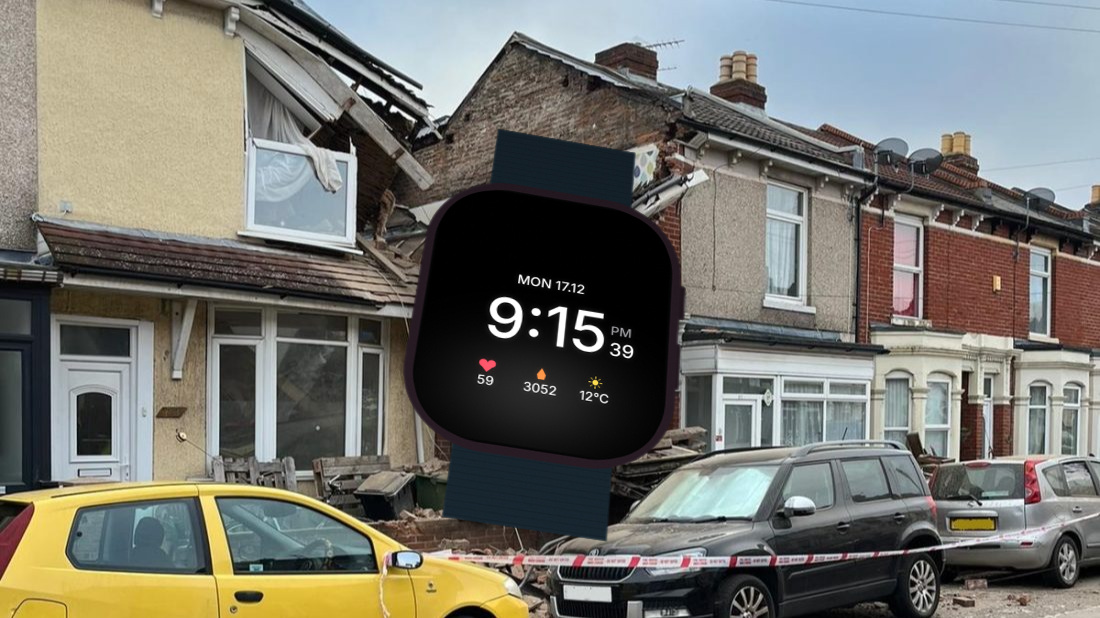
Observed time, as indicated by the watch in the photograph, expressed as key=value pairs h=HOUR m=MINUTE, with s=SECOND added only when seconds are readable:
h=9 m=15 s=39
